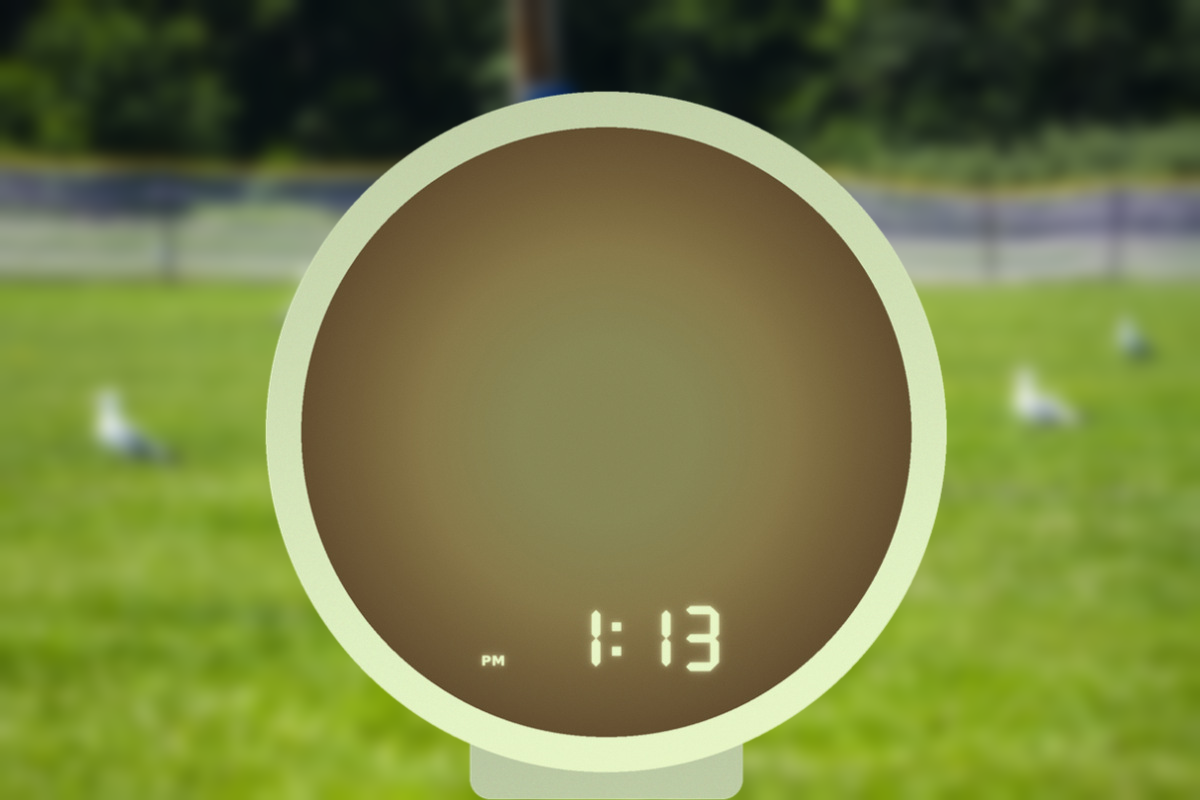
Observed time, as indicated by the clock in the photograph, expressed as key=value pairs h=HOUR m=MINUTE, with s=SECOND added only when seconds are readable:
h=1 m=13
